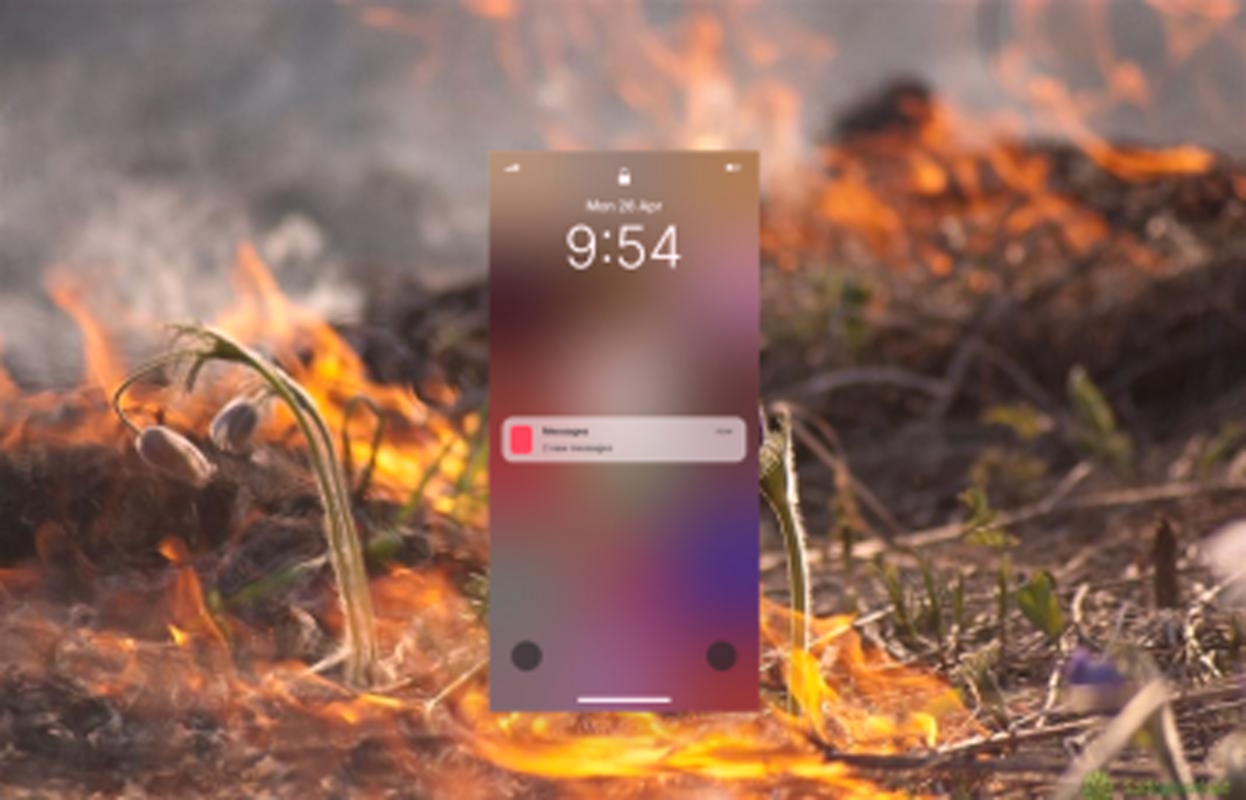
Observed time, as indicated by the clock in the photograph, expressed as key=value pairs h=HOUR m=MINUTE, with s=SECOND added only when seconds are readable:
h=9 m=54
